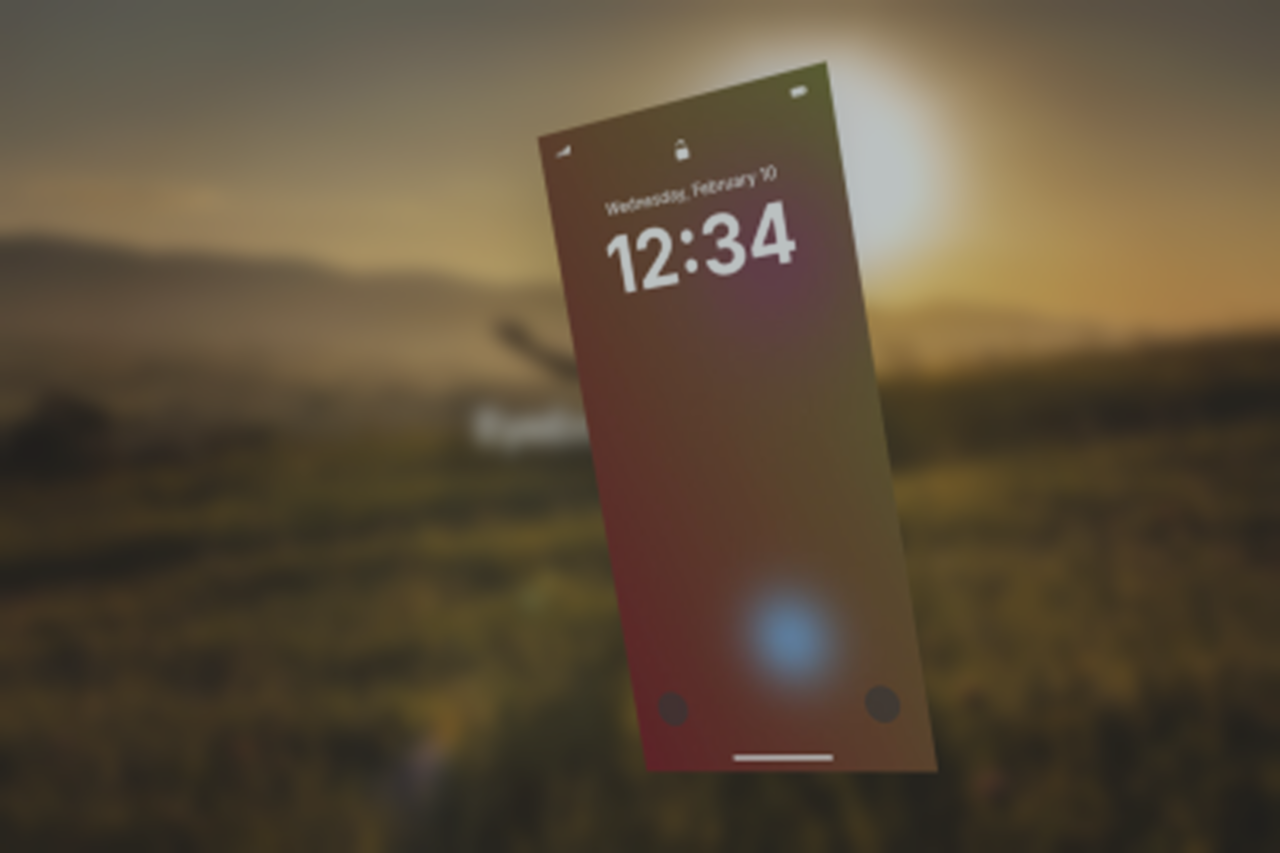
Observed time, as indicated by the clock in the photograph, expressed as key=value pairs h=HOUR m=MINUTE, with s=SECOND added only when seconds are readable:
h=12 m=34
